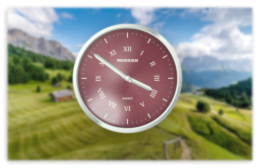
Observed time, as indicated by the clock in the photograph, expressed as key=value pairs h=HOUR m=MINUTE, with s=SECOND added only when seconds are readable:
h=3 m=51
